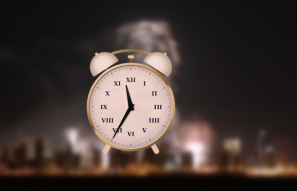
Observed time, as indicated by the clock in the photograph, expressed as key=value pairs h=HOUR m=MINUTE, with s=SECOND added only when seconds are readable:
h=11 m=35
